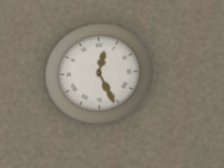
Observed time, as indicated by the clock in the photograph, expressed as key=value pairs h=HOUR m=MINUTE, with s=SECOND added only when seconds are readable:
h=12 m=26
